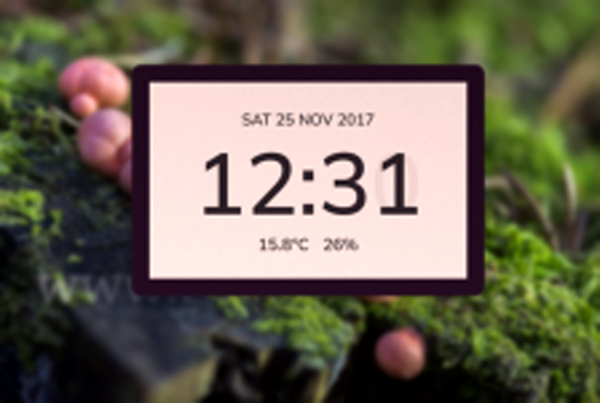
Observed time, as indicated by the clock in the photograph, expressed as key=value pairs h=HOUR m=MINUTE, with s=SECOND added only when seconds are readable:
h=12 m=31
